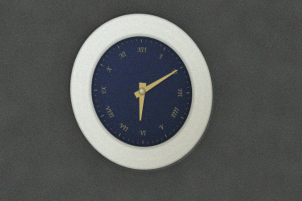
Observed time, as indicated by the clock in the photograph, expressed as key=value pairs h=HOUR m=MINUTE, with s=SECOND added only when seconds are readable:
h=6 m=10
